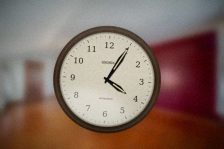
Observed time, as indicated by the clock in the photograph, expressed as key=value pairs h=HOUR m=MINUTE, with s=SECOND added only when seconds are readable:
h=4 m=5
